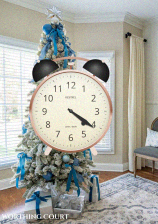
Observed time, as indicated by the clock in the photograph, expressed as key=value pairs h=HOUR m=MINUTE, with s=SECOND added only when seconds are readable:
h=4 m=21
